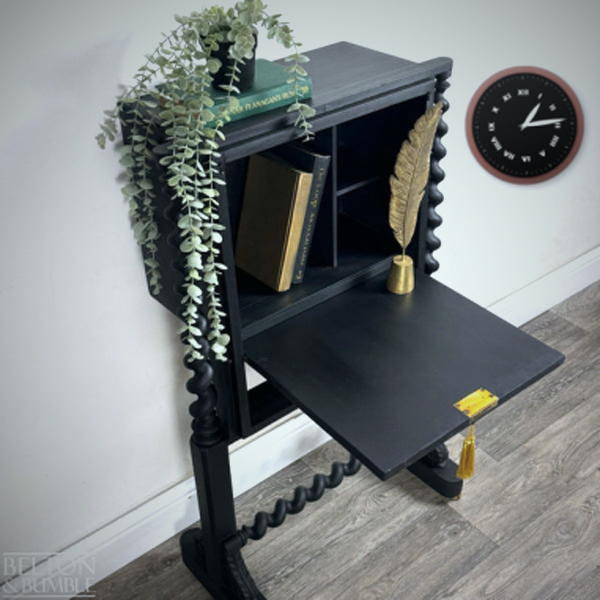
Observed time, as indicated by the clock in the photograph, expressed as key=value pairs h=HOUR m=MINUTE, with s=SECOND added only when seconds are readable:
h=1 m=14
